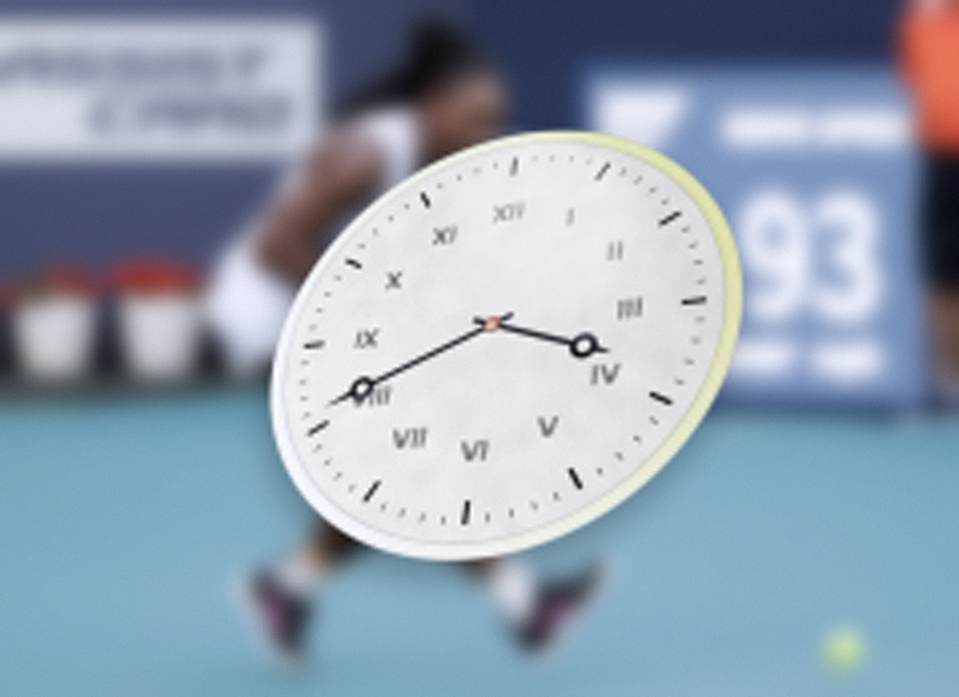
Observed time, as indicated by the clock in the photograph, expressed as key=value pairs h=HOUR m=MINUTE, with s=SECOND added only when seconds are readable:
h=3 m=41
